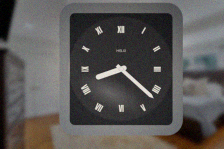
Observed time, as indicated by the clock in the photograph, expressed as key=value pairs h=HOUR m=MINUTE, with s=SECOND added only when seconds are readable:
h=8 m=22
